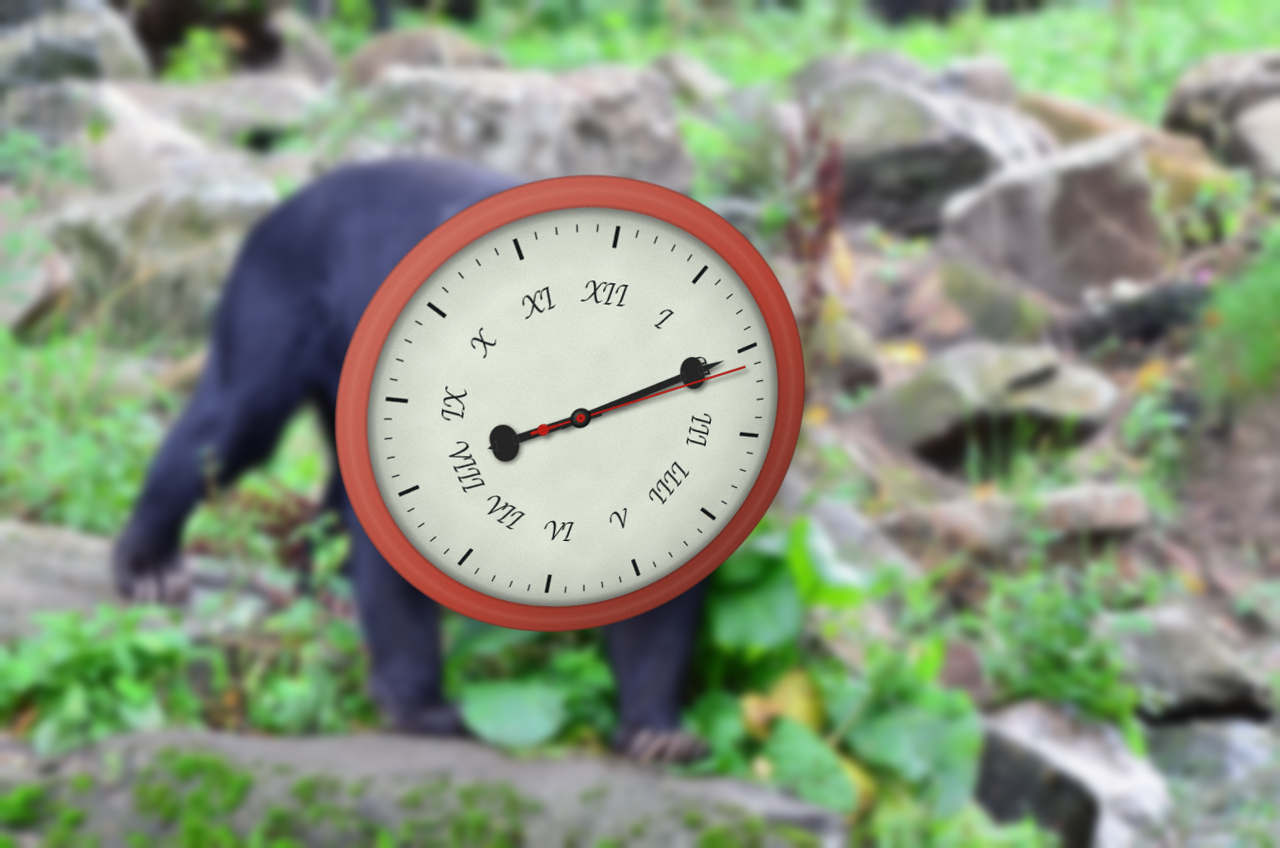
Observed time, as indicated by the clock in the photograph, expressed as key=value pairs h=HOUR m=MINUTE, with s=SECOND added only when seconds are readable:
h=8 m=10 s=11
